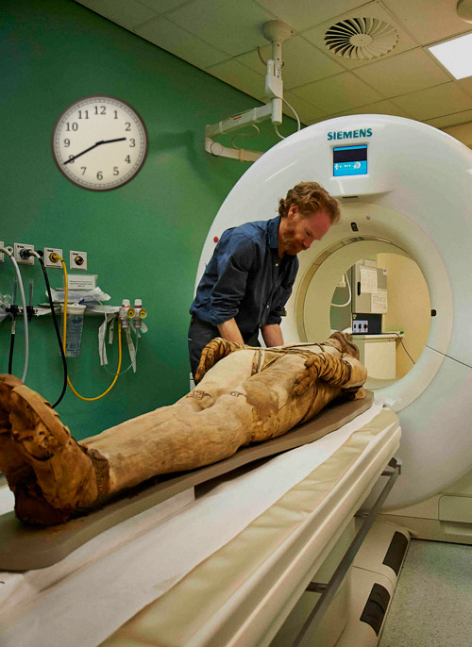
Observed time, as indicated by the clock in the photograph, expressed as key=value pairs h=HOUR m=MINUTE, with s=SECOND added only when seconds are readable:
h=2 m=40
